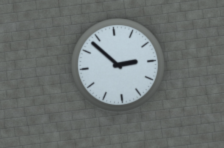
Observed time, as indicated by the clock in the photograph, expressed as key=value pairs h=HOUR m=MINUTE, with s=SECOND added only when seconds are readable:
h=2 m=53
